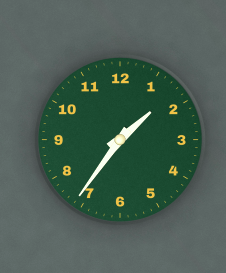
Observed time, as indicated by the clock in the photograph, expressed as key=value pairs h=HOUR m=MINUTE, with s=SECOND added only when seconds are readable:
h=1 m=36
